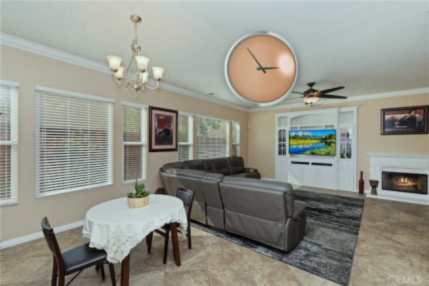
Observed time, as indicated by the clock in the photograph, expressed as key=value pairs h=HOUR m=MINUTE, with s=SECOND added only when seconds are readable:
h=2 m=54
